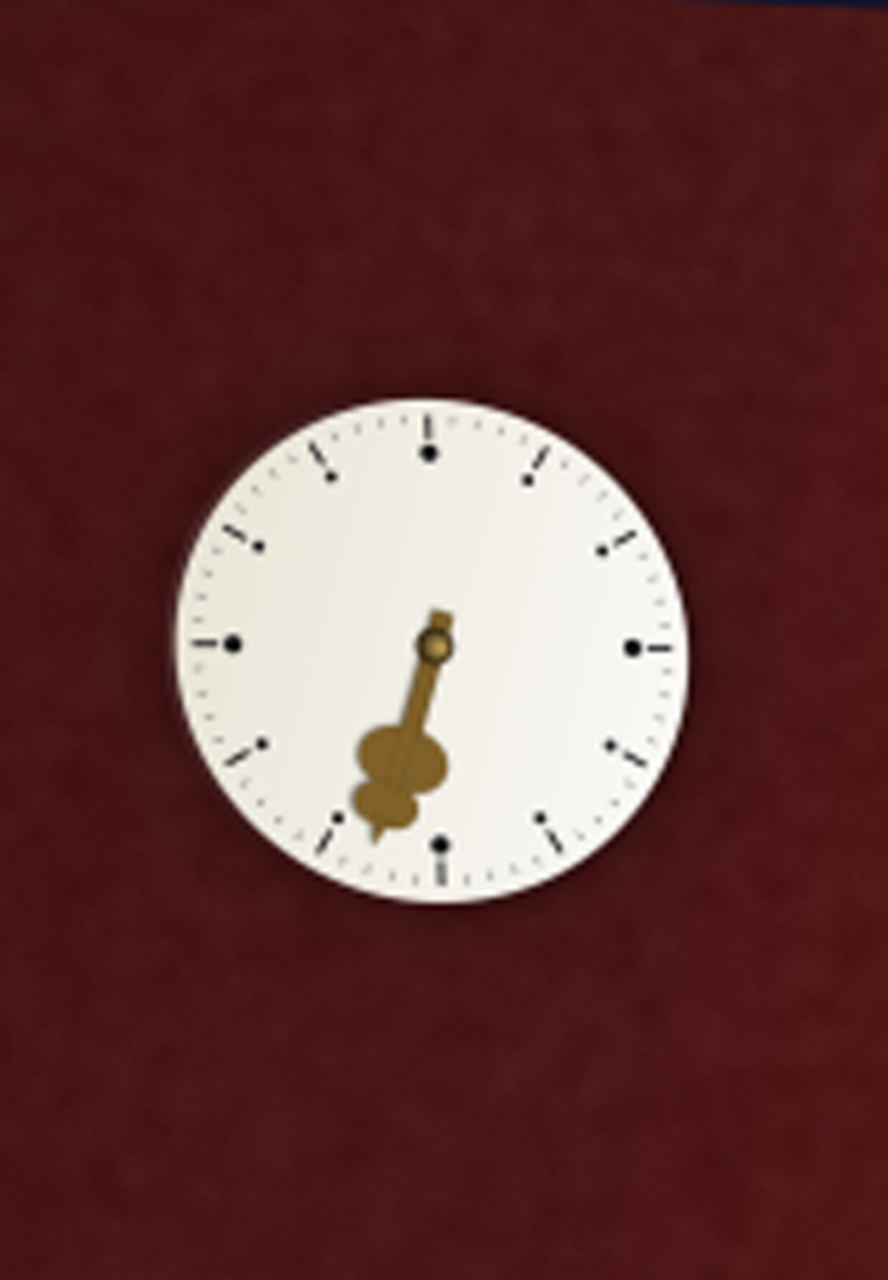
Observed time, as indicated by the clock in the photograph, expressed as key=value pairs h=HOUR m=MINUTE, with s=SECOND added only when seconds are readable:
h=6 m=33
